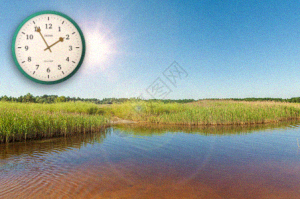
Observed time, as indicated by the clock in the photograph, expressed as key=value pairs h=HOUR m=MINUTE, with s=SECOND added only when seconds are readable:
h=1 m=55
